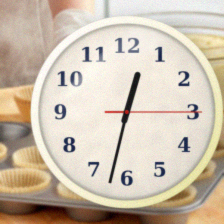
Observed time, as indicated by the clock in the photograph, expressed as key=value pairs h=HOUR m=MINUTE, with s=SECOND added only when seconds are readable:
h=12 m=32 s=15
